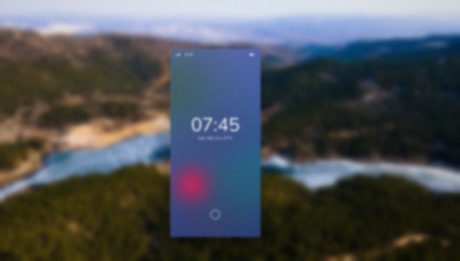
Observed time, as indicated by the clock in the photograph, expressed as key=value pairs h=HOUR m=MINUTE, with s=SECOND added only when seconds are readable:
h=7 m=45
